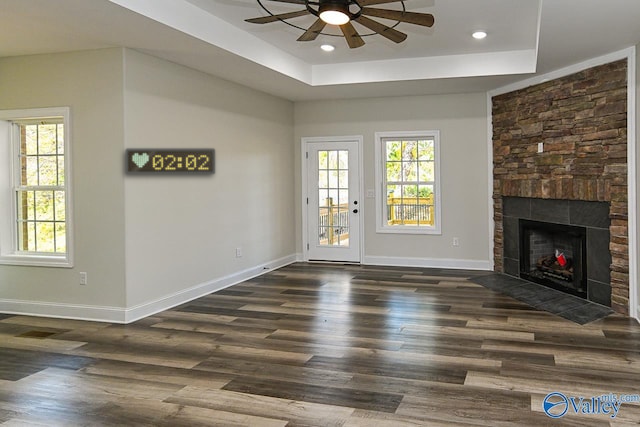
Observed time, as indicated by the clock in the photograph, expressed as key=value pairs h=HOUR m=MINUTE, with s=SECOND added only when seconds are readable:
h=2 m=2
